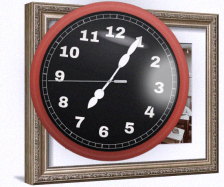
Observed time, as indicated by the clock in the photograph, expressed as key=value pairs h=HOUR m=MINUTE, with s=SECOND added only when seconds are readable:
h=7 m=4 s=44
